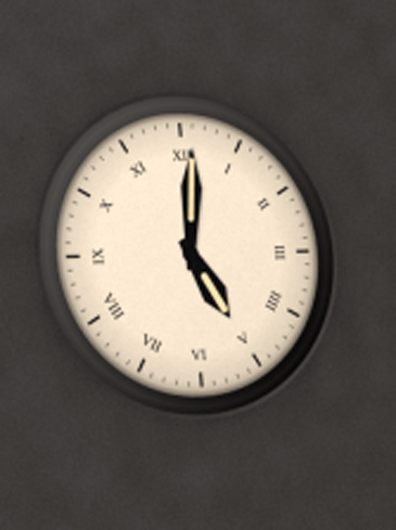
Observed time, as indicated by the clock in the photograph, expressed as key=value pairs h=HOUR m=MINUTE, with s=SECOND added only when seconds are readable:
h=5 m=1
